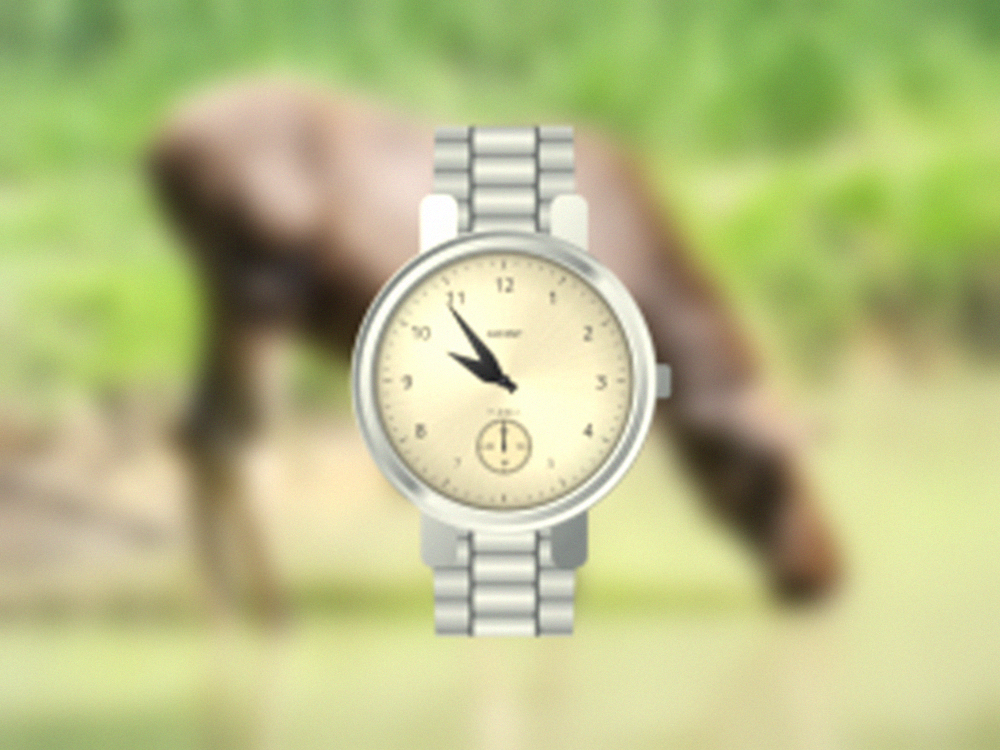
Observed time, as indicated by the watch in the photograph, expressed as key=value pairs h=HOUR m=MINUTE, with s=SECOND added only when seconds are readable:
h=9 m=54
